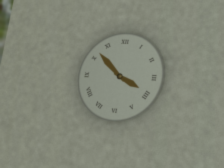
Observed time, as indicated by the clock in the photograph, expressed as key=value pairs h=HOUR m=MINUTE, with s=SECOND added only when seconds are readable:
h=3 m=52
